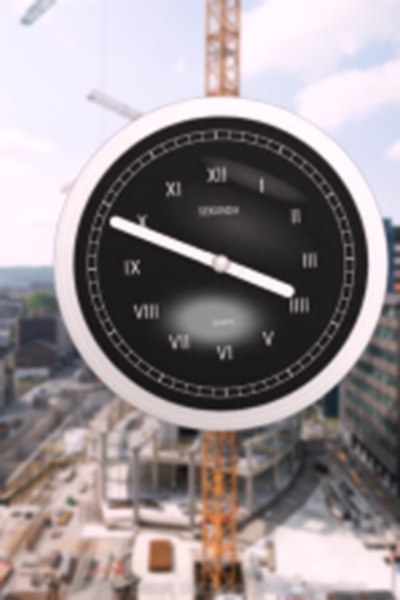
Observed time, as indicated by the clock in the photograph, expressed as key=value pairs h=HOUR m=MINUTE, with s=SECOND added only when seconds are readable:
h=3 m=49
